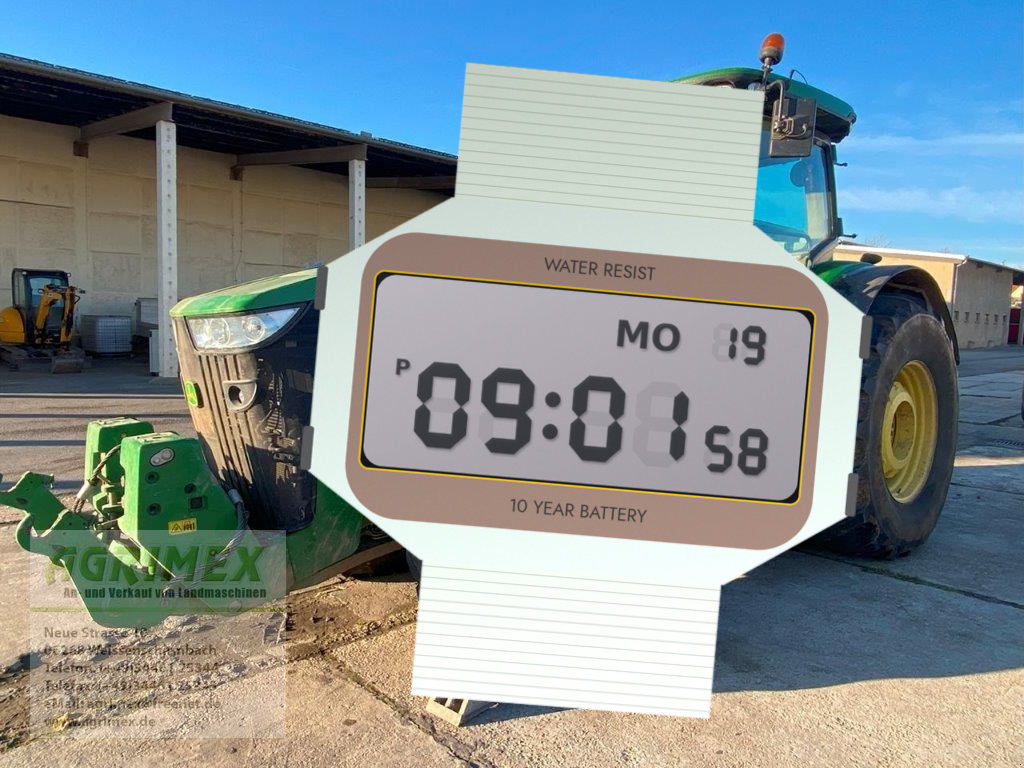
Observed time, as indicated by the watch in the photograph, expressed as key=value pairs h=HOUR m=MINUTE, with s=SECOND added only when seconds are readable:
h=9 m=1 s=58
